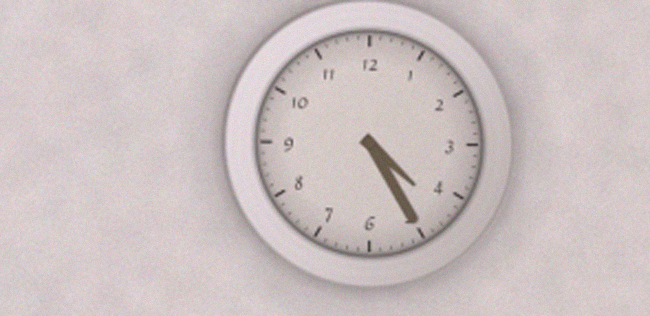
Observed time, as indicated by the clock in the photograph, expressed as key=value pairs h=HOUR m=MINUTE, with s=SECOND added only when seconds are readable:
h=4 m=25
